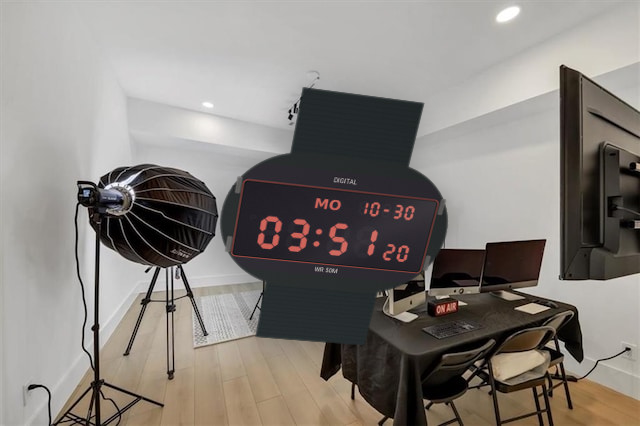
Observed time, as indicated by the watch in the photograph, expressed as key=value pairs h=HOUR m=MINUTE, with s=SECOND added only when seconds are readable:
h=3 m=51 s=20
